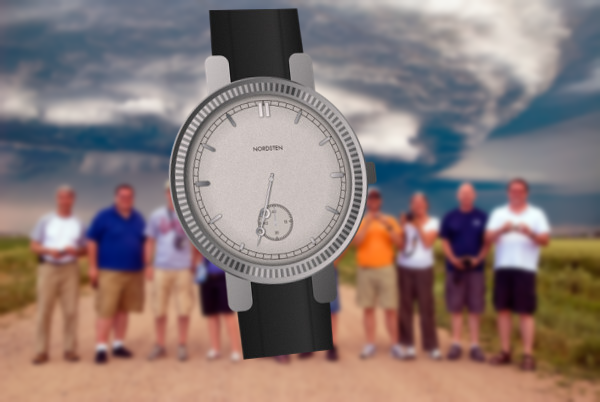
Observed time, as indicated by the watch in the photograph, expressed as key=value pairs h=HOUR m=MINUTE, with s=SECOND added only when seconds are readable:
h=6 m=33
